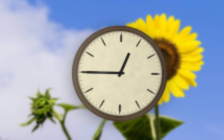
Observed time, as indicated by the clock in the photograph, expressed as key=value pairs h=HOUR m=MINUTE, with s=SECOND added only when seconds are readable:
h=12 m=45
